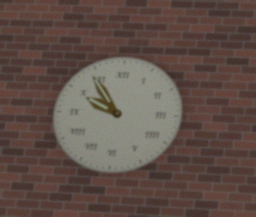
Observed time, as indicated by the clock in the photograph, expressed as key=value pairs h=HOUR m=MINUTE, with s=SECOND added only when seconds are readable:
h=9 m=54
